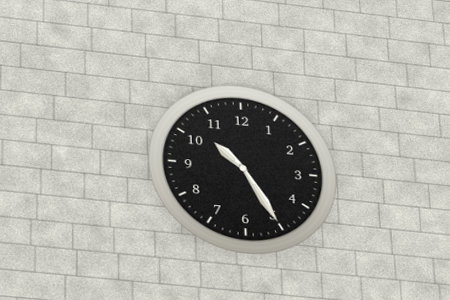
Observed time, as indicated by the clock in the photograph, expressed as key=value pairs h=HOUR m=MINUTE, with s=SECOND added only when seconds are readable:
h=10 m=25
